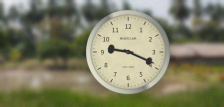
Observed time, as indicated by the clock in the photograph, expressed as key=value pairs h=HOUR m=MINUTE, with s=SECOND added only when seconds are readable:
h=9 m=19
